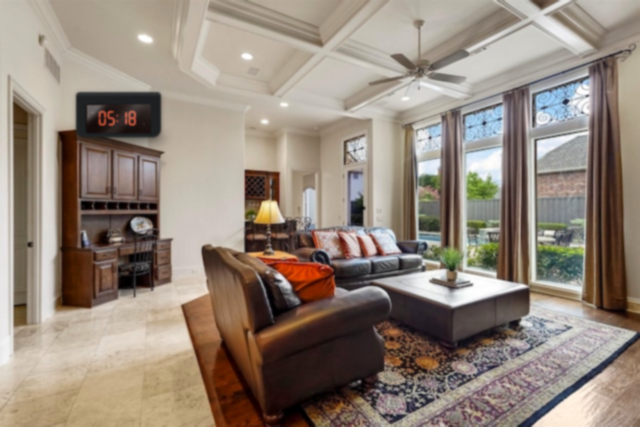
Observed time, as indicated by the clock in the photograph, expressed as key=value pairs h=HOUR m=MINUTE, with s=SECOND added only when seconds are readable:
h=5 m=18
